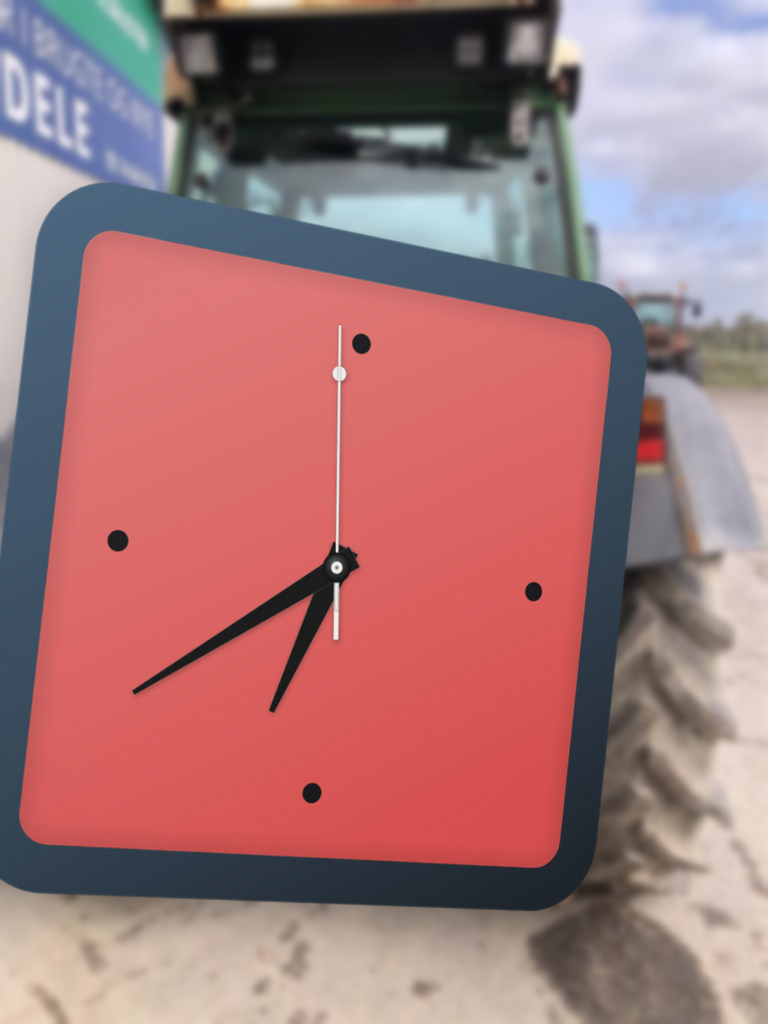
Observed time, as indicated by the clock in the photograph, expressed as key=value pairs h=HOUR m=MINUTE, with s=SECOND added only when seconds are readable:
h=6 m=38 s=59
